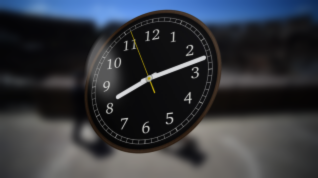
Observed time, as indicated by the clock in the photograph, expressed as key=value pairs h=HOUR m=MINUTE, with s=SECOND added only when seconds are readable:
h=8 m=12 s=56
